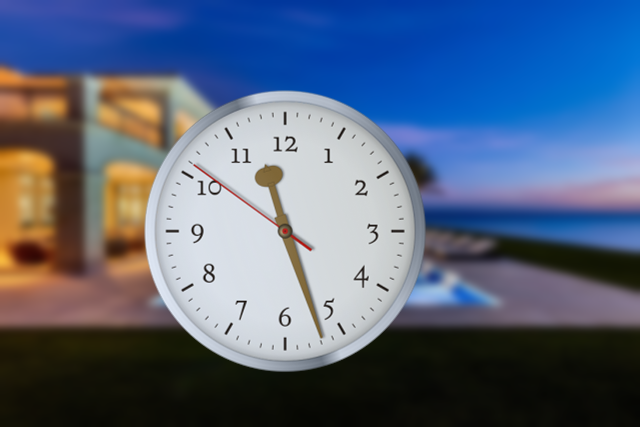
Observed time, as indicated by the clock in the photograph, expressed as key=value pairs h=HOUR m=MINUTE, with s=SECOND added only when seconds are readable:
h=11 m=26 s=51
